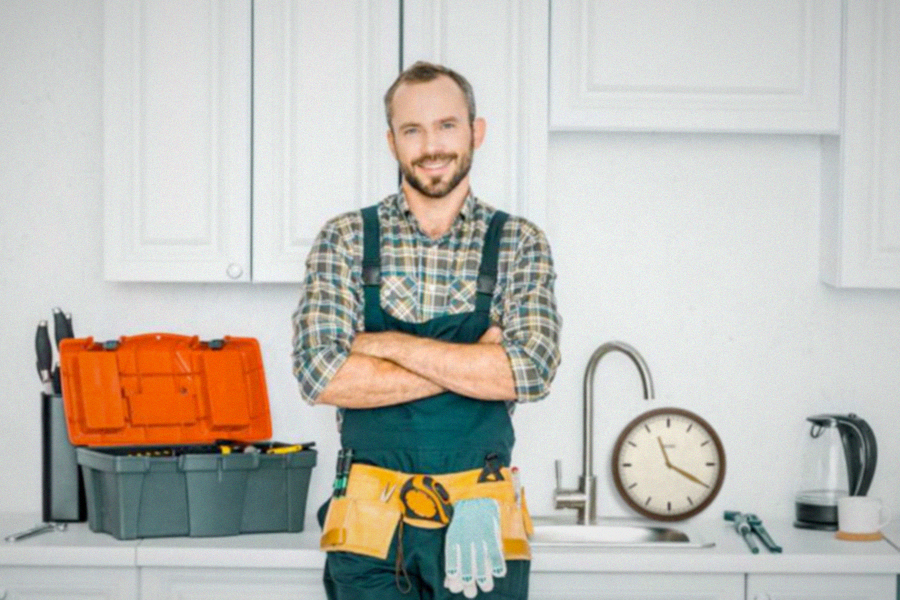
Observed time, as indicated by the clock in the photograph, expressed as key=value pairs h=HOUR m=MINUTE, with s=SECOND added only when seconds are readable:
h=11 m=20
